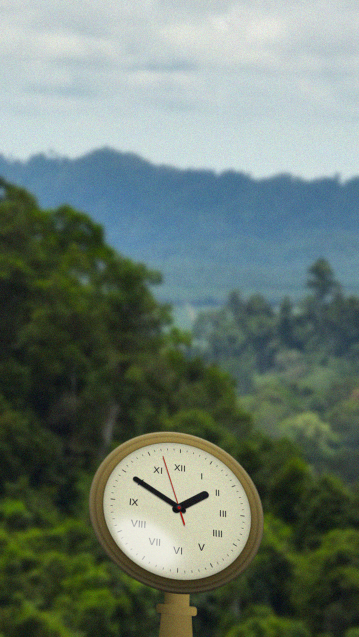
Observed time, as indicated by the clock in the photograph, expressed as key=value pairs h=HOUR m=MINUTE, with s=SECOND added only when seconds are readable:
h=1 m=49 s=57
